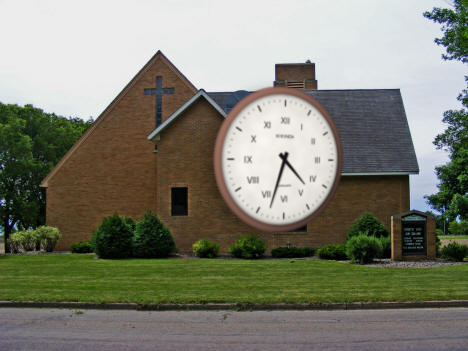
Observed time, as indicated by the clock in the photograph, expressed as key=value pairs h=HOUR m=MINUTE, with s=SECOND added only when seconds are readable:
h=4 m=33
